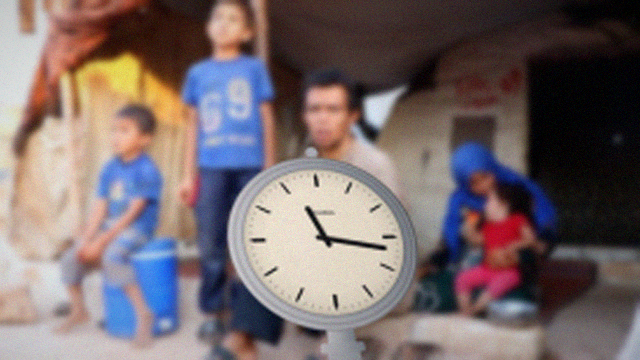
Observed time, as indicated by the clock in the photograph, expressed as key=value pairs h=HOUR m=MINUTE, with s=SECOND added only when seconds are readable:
h=11 m=17
